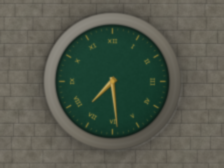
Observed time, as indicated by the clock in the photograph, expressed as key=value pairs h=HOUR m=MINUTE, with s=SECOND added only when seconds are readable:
h=7 m=29
